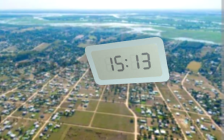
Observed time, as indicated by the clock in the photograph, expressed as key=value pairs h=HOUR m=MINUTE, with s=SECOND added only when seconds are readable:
h=15 m=13
